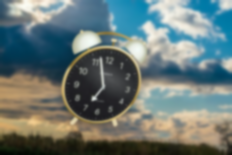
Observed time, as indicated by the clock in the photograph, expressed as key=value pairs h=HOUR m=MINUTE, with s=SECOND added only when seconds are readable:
h=6 m=57
